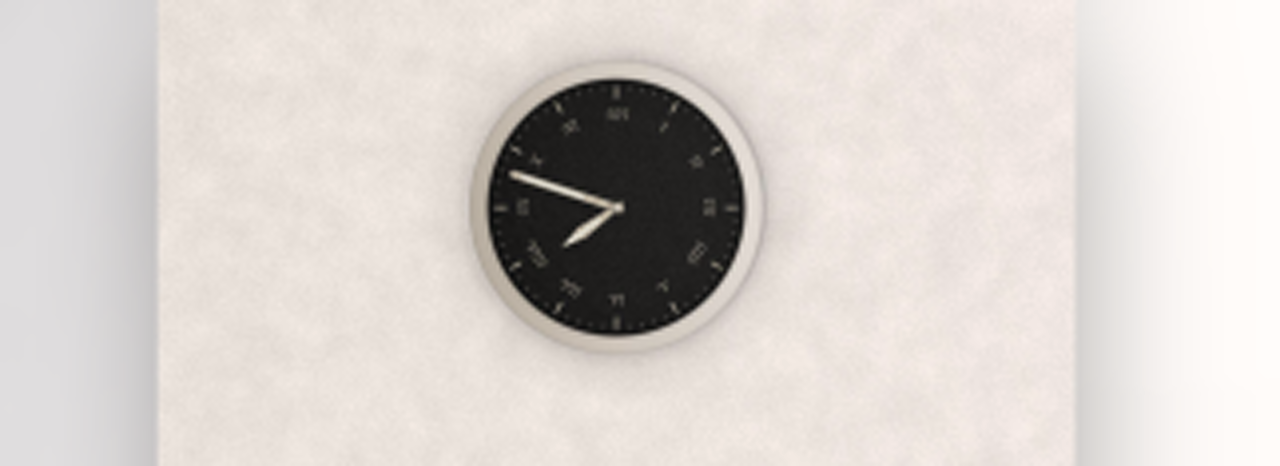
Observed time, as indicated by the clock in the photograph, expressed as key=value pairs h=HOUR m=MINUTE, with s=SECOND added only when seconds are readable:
h=7 m=48
